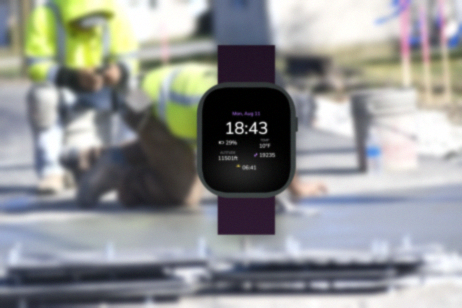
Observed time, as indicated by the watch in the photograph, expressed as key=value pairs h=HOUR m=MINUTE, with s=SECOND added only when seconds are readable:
h=18 m=43
